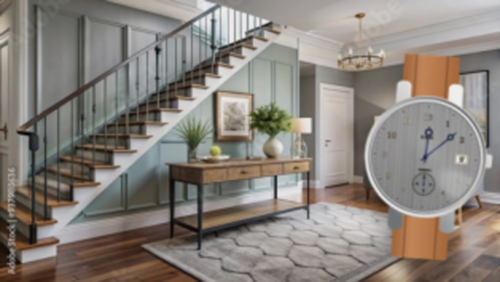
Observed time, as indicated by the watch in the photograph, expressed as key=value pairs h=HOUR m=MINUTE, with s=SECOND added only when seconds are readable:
h=12 m=8
